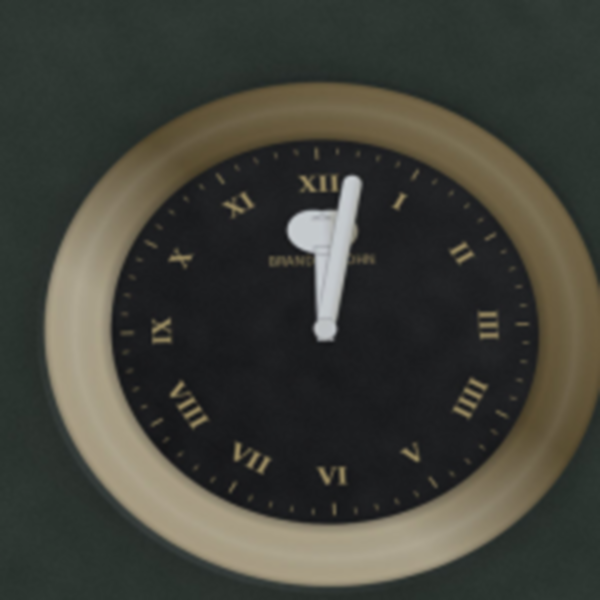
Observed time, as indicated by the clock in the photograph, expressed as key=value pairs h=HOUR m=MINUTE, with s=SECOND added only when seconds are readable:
h=12 m=2
